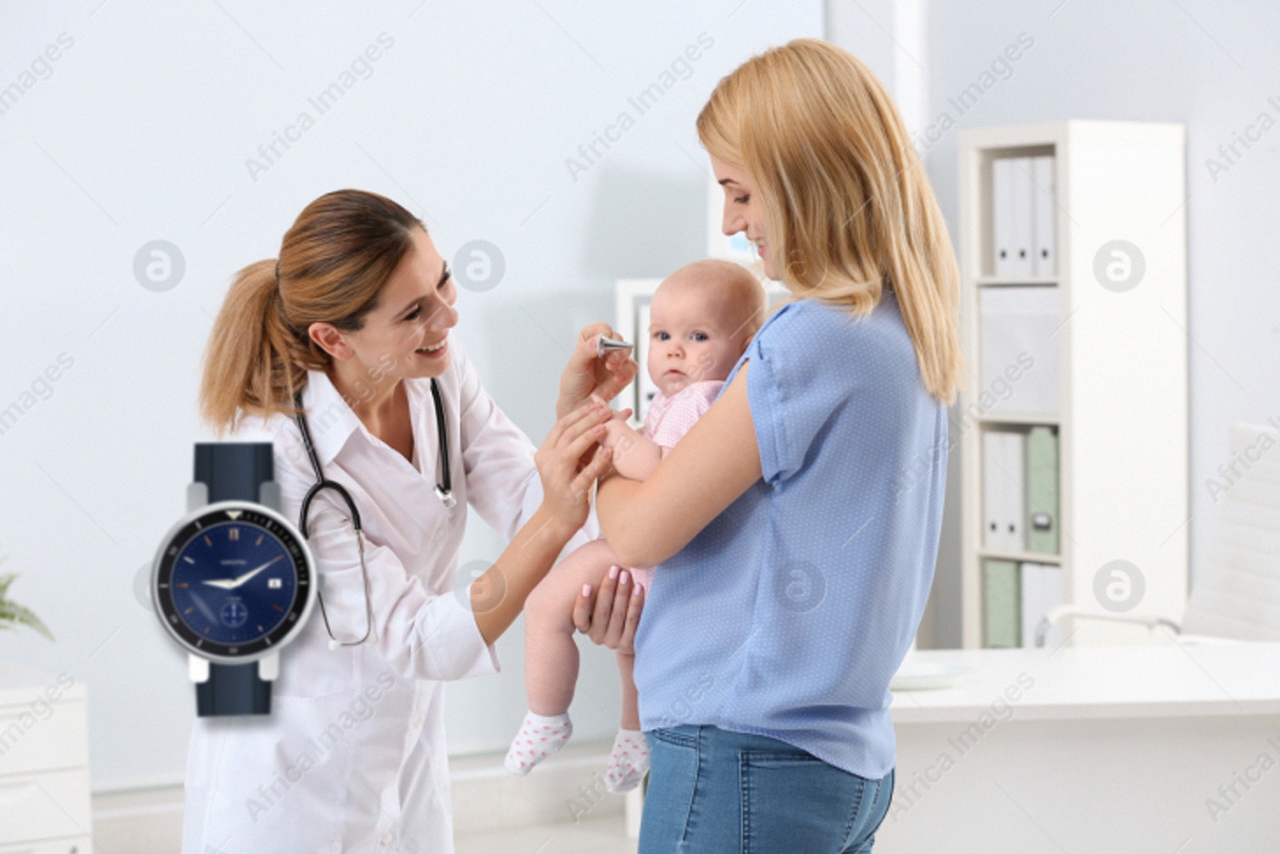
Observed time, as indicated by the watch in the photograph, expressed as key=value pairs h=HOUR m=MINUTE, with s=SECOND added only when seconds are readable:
h=9 m=10
